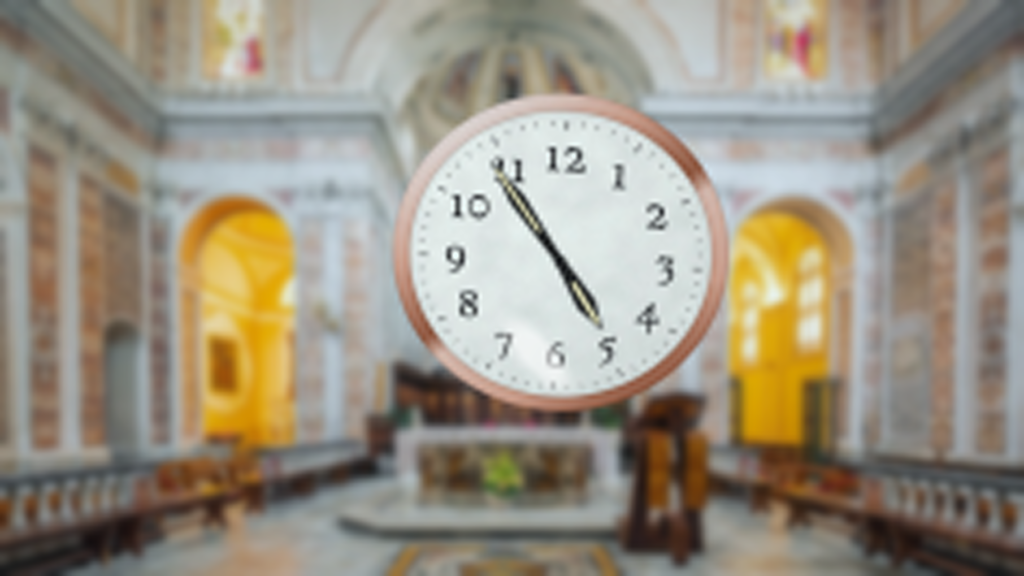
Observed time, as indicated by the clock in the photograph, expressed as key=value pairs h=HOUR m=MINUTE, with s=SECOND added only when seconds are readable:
h=4 m=54
